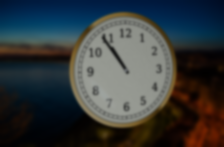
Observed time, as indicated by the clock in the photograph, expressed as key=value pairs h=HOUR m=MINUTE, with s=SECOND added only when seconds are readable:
h=10 m=54
